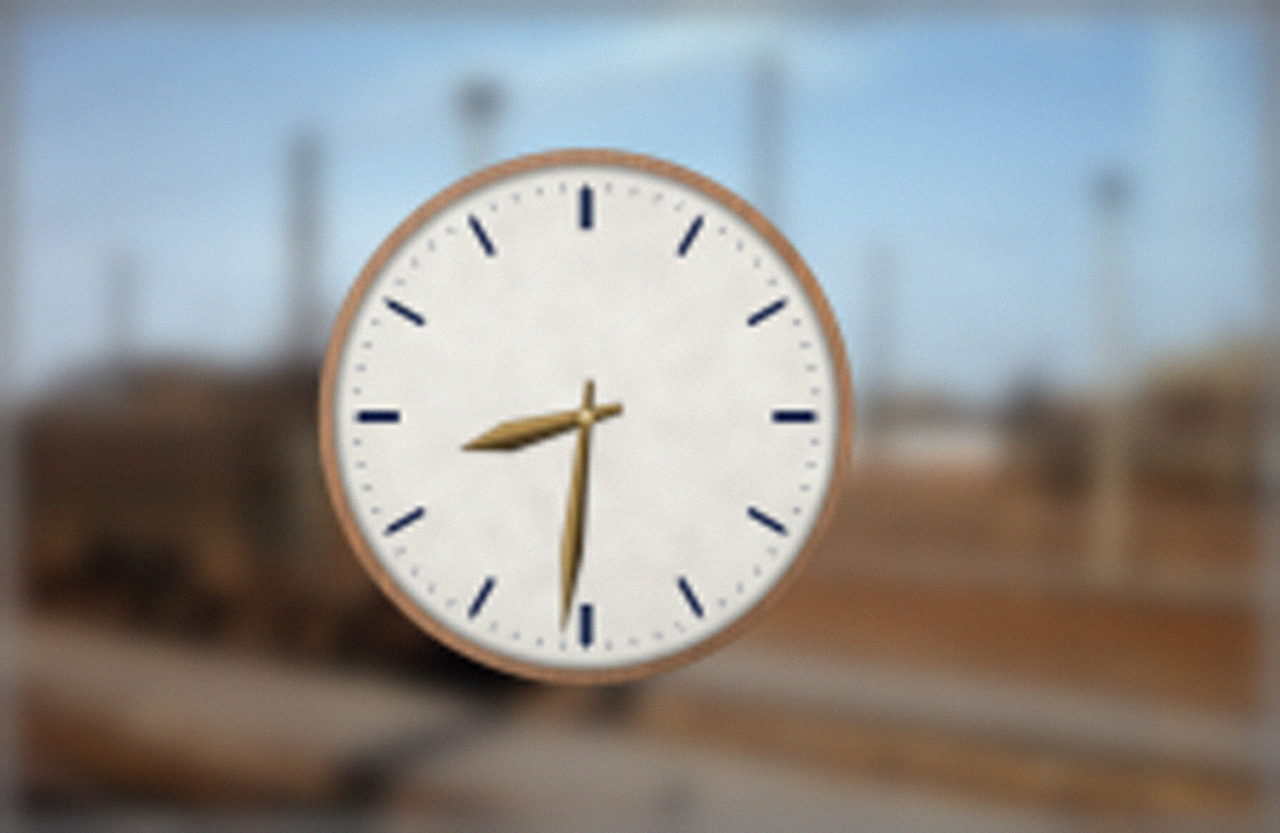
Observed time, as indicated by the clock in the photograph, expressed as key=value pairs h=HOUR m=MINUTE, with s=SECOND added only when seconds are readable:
h=8 m=31
